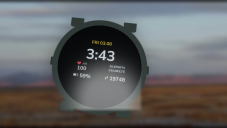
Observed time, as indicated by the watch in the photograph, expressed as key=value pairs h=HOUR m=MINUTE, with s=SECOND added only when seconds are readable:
h=3 m=43
